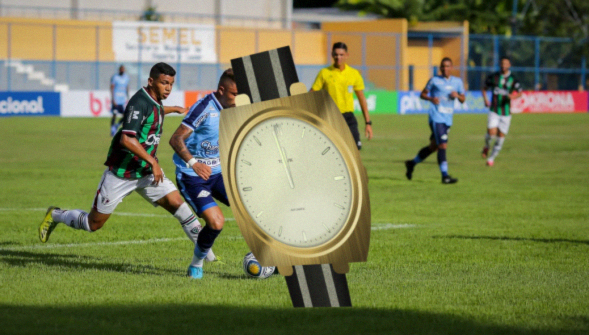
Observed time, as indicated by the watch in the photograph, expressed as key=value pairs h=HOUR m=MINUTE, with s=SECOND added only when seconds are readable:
h=11 m=59
